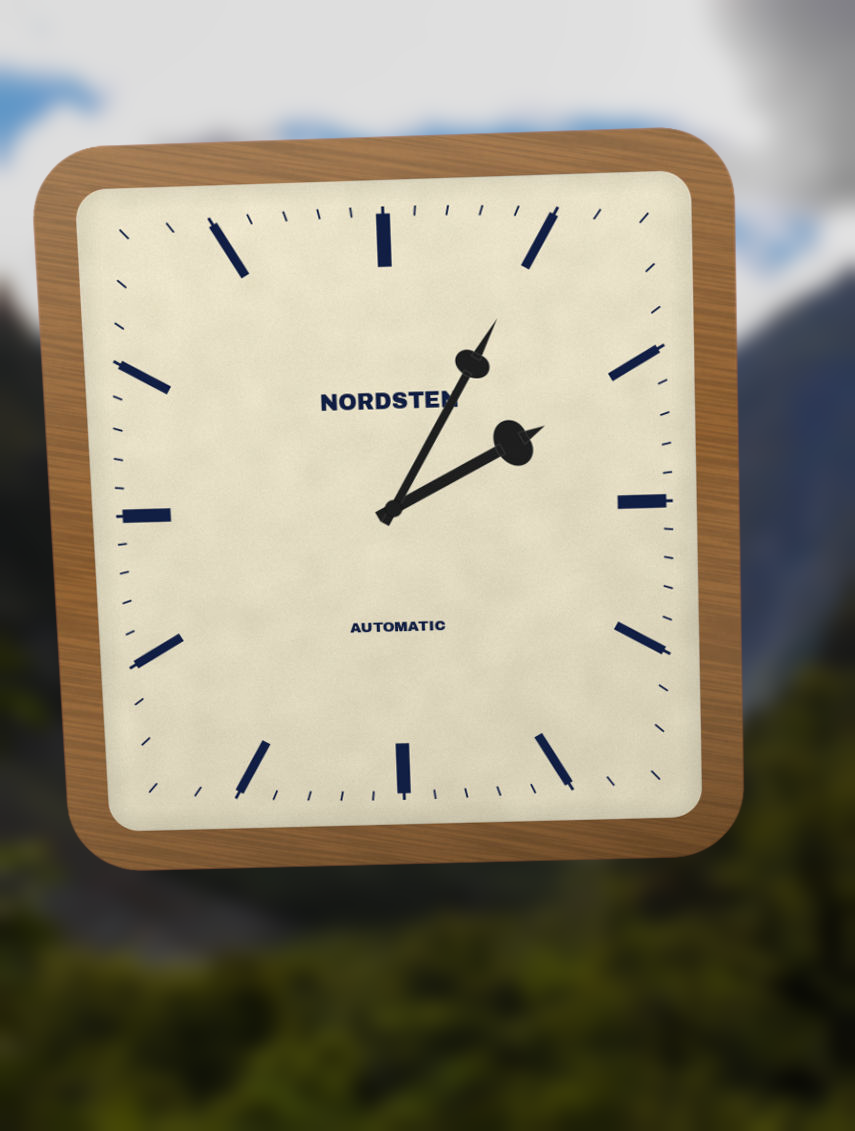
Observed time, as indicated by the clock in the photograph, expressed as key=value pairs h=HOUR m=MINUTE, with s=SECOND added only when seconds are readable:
h=2 m=5
